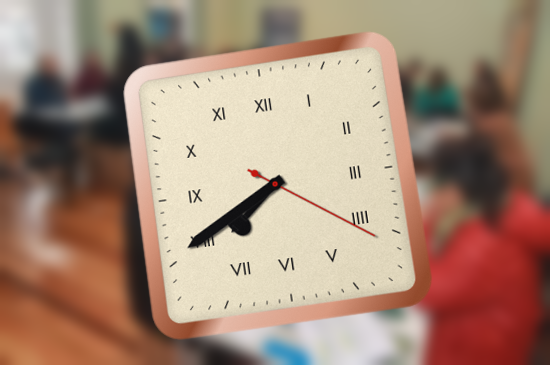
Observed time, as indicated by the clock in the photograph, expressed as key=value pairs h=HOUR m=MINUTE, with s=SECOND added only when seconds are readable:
h=7 m=40 s=21
